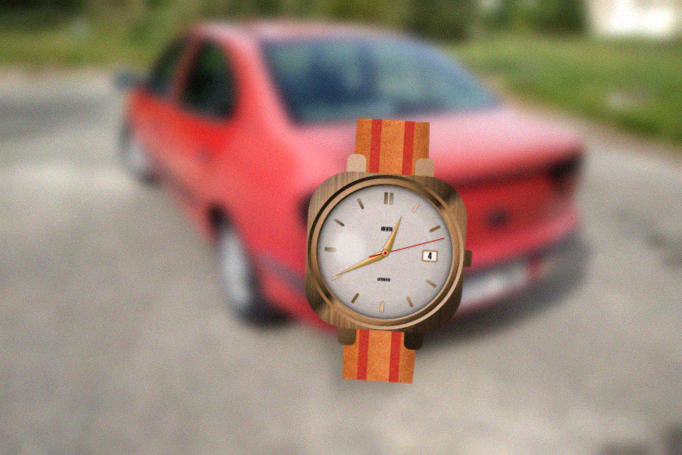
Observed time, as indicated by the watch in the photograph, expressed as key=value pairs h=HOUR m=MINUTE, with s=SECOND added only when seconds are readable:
h=12 m=40 s=12
